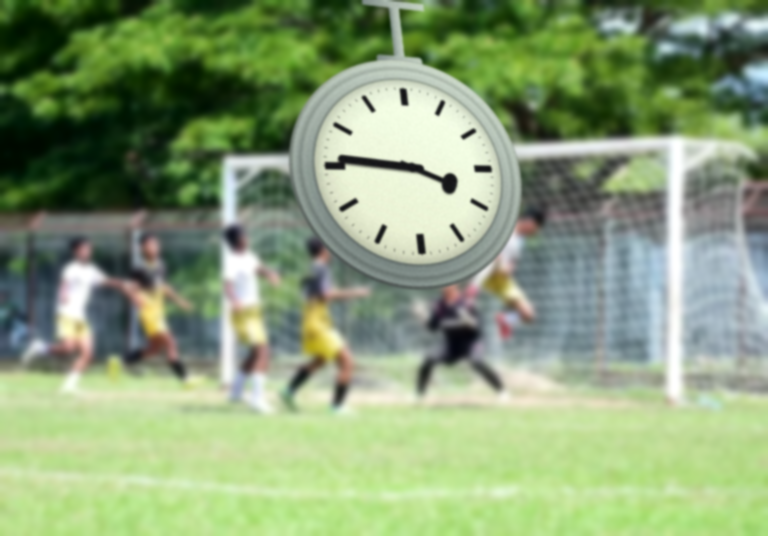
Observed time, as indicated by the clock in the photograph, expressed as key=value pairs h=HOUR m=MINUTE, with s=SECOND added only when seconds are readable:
h=3 m=46
